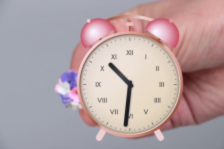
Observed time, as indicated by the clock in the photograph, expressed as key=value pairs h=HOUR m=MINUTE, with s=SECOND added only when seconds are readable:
h=10 m=31
